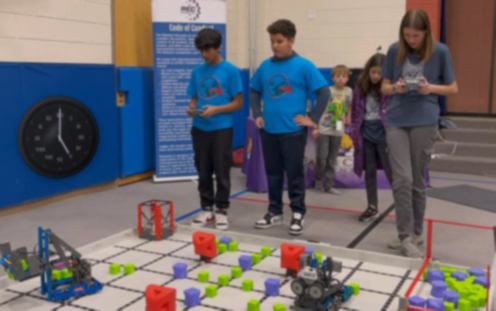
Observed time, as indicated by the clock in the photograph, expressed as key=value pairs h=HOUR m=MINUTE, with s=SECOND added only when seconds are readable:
h=5 m=0
